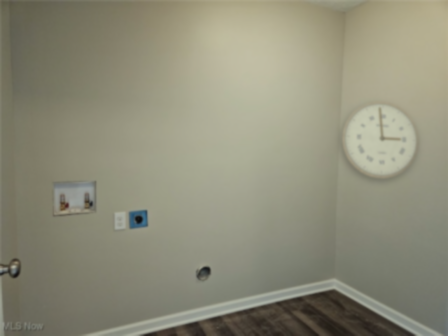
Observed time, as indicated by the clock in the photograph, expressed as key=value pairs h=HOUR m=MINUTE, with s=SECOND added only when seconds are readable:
h=2 m=59
